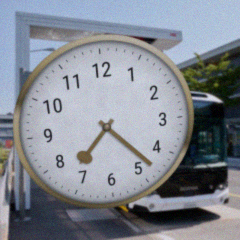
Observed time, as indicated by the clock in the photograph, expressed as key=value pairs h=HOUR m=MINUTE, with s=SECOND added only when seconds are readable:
h=7 m=23
